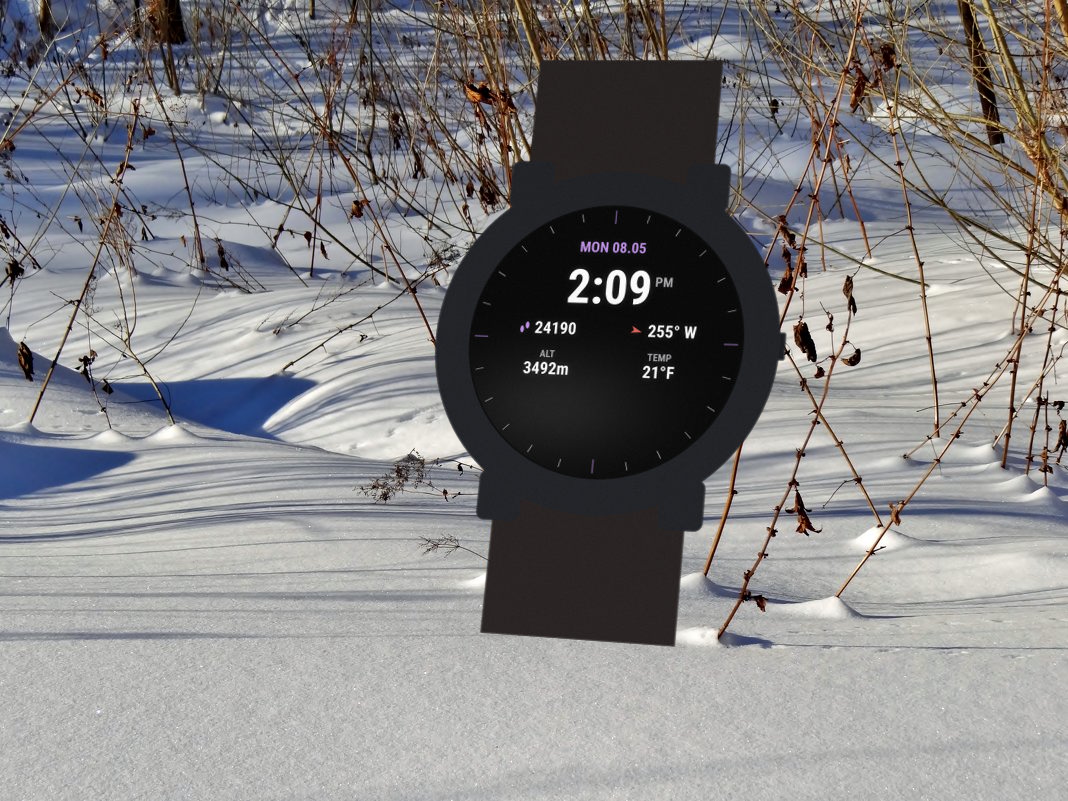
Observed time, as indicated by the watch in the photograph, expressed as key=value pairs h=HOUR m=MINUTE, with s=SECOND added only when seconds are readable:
h=2 m=9
